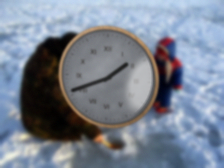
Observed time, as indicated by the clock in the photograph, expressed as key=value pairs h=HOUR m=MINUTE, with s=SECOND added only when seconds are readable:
h=1 m=41
